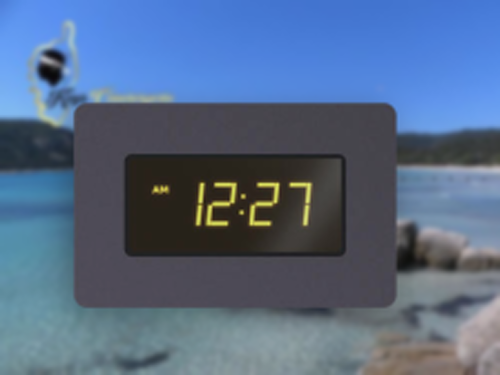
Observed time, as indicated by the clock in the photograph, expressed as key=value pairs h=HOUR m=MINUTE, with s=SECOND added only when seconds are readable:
h=12 m=27
